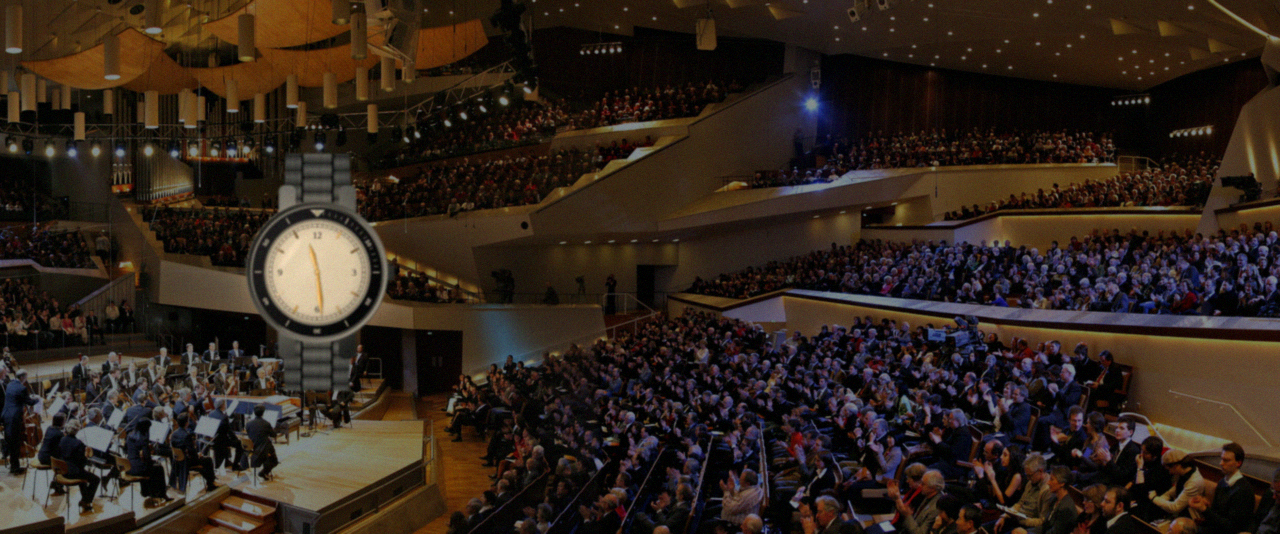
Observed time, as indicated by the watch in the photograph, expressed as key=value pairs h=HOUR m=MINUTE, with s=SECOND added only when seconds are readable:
h=11 m=29
